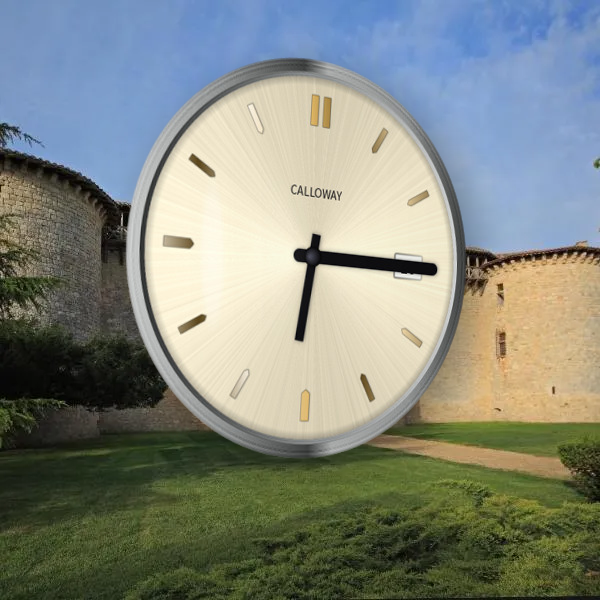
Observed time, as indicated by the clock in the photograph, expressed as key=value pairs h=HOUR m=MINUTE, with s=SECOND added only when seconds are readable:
h=6 m=15
